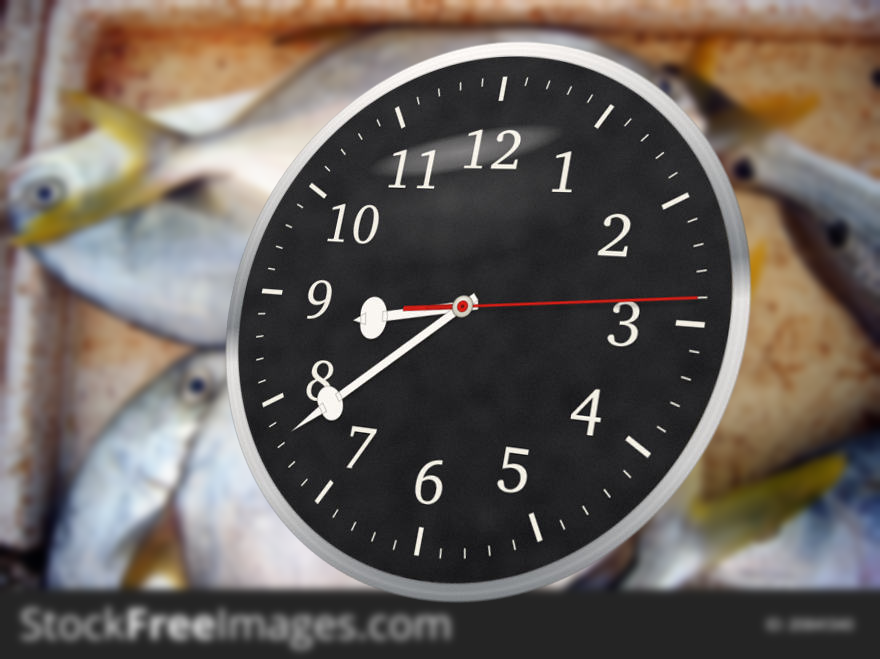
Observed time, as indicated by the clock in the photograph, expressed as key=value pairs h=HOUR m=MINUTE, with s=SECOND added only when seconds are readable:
h=8 m=38 s=14
